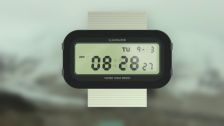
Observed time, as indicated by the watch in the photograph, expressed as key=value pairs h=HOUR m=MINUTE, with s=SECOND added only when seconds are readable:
h=8 m=28 s=27
